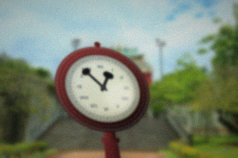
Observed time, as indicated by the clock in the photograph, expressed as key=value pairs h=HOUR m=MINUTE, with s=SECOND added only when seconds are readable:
h=12 m=53
